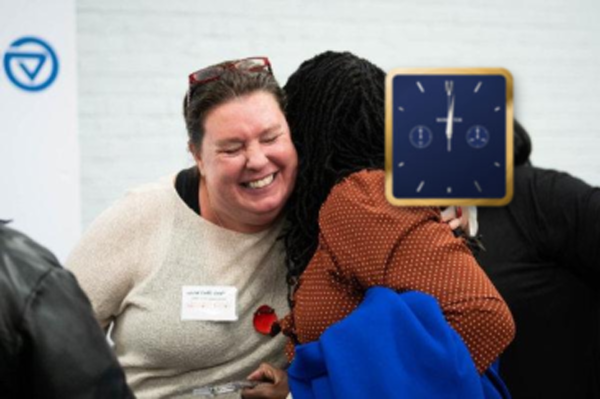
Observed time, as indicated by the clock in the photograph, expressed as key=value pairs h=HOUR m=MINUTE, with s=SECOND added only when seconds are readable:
h=12 m=1
